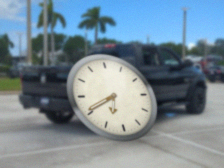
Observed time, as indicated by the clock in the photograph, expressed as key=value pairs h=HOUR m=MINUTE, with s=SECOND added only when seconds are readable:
h=6 m=41
